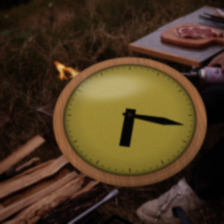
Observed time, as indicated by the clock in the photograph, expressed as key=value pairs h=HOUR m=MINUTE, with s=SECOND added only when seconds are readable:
h=6 m=17
